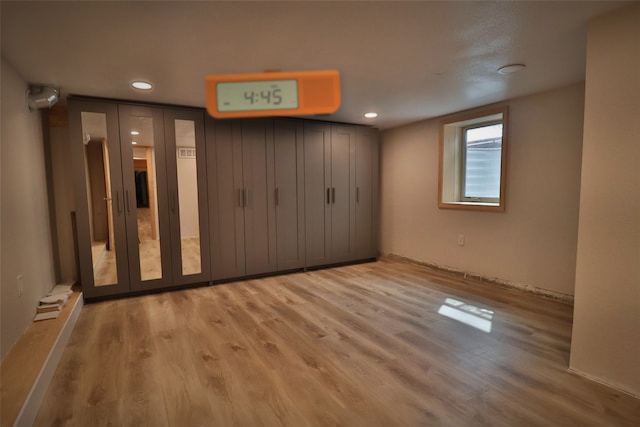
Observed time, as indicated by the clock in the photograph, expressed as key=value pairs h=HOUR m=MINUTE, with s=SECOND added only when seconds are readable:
h=4 m=45
